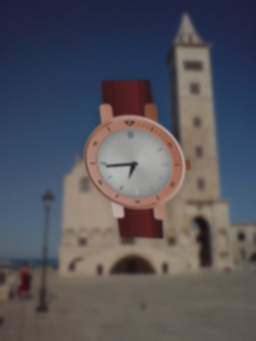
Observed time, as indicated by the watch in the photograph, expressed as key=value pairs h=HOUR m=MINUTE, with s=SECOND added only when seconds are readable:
h=6 m=44
